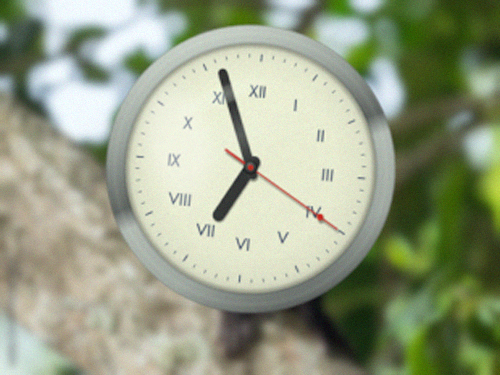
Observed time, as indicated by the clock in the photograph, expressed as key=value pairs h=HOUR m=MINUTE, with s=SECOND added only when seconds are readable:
h=6 m=56 s=20
